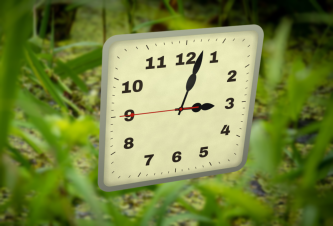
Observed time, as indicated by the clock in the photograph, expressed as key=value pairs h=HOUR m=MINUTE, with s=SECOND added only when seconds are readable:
h=3 m=2 s=45
